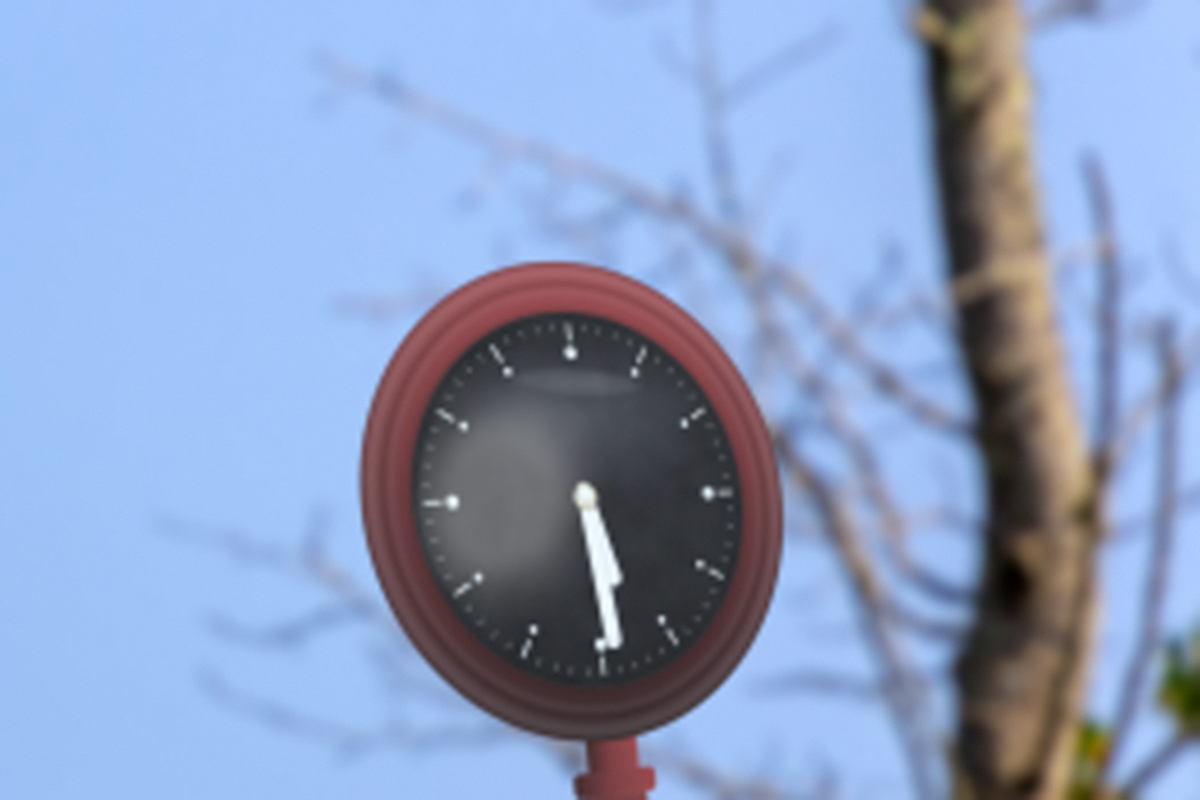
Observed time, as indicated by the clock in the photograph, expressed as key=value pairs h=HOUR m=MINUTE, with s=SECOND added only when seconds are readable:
h=5 m=29
